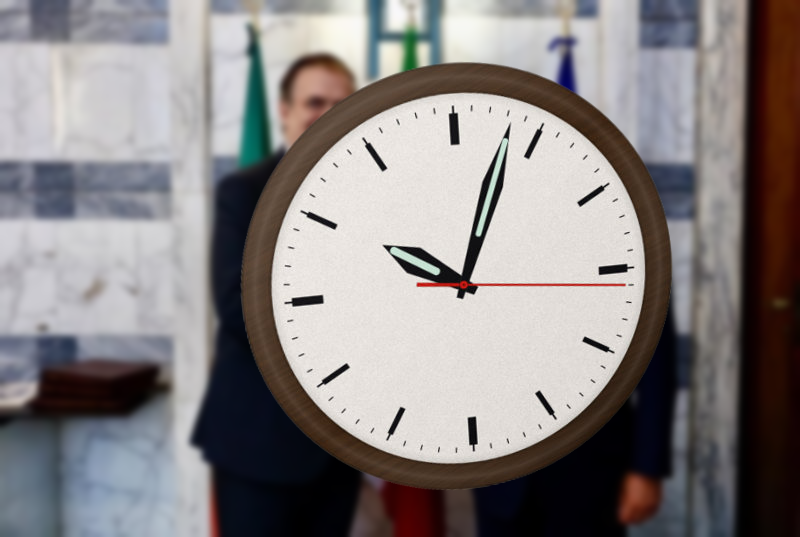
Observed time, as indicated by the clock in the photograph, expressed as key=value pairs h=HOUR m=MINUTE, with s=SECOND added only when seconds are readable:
h=10 m=3 s=16
